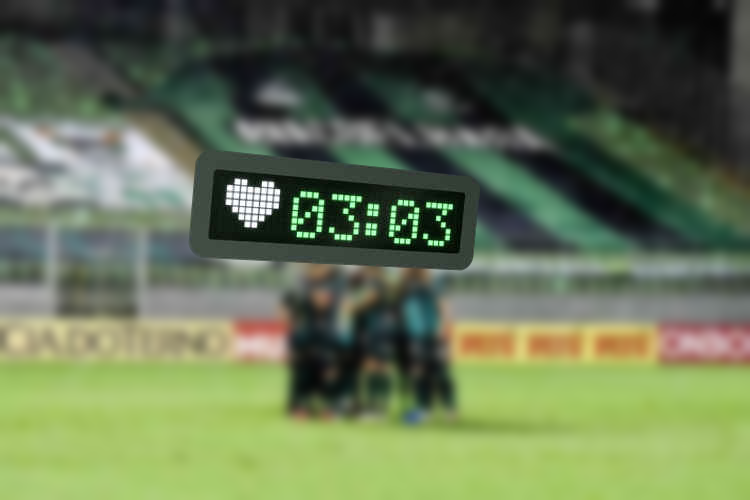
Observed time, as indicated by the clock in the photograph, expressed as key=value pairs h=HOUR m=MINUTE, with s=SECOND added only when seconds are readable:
h=3 m=3
